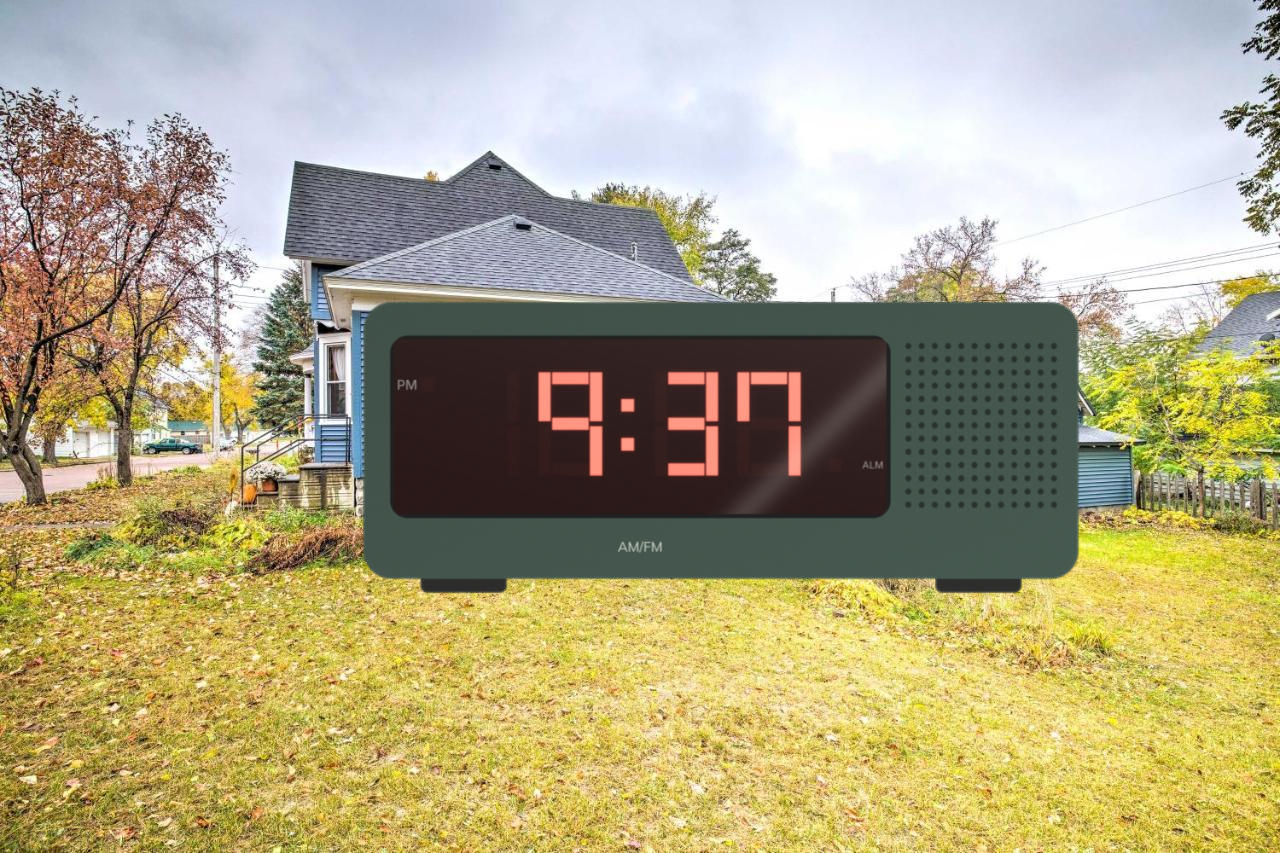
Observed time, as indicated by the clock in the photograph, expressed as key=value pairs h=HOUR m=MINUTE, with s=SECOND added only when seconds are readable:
h=9 m=37
